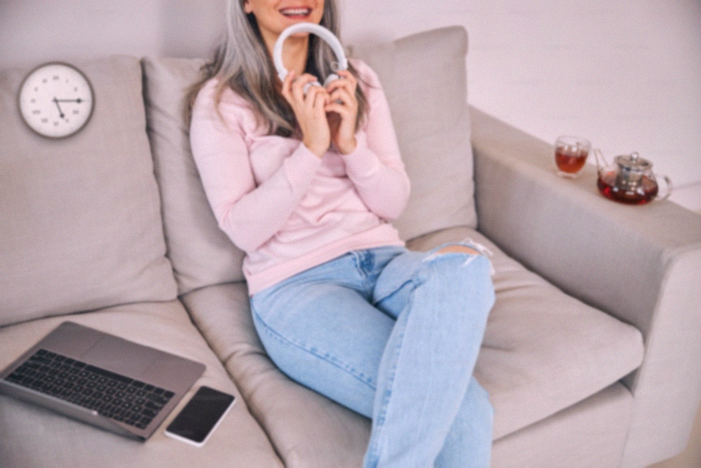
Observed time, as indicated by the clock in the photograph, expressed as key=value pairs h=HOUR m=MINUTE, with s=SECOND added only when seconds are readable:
h=5 m=15
